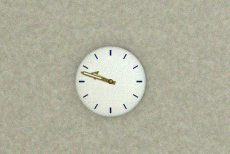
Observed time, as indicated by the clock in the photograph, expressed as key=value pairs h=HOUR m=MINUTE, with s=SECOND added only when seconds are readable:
h=9 m=48
